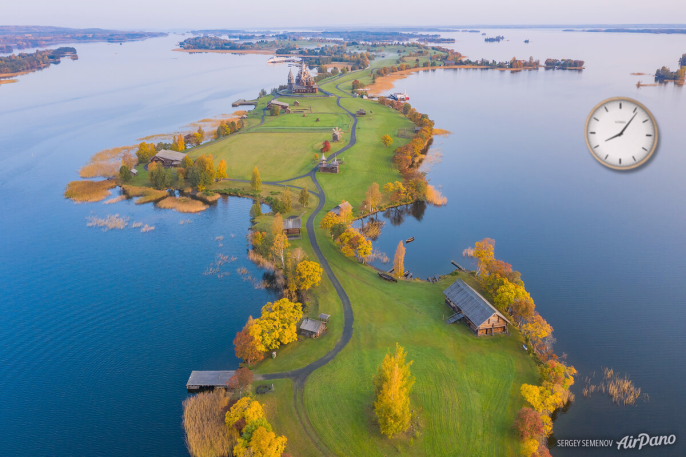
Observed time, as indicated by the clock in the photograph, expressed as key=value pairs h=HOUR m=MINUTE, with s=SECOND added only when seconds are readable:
h=8 m=6
